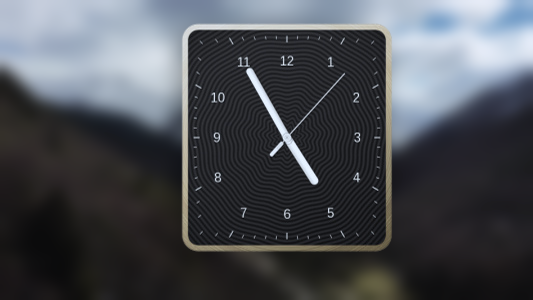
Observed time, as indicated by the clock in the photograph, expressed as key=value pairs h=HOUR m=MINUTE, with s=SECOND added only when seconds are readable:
h=4 m=55 s=7
